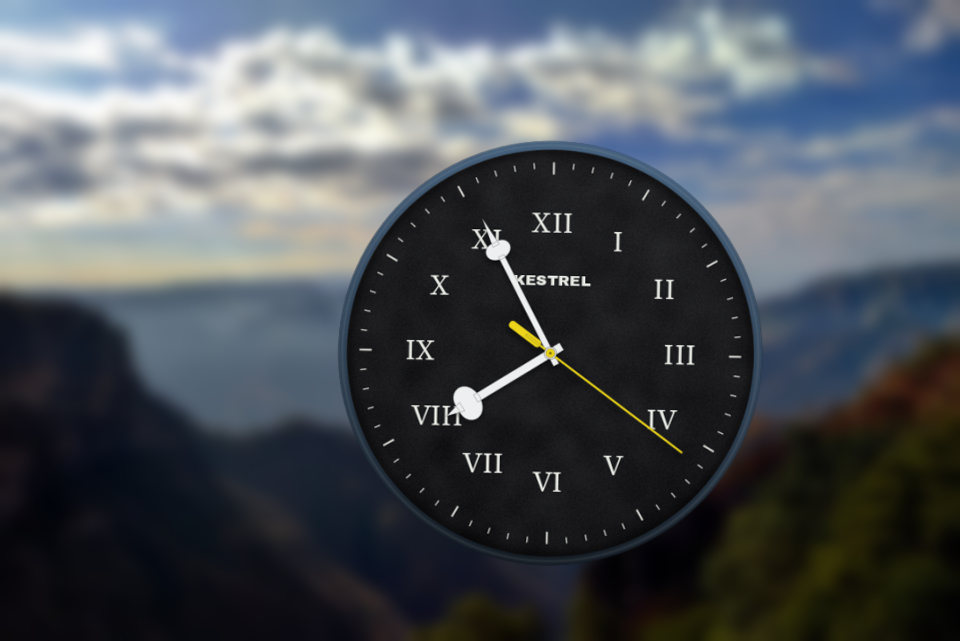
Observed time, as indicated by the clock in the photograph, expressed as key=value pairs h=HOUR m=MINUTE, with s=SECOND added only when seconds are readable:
h=7 m=55 s=21
